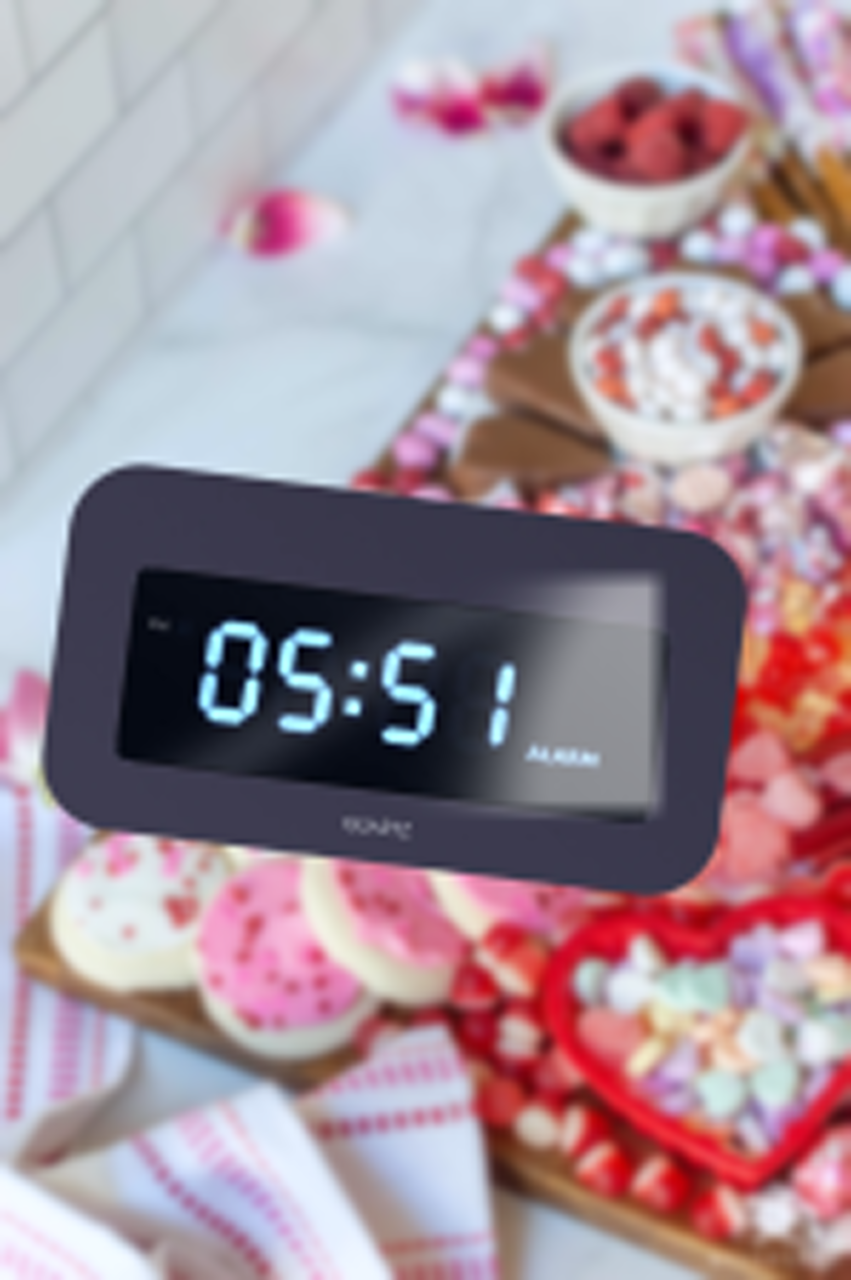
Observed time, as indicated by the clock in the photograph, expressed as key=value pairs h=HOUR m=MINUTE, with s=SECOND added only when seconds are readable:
h=5 m=51
